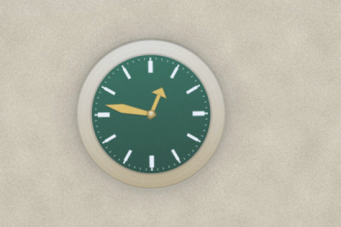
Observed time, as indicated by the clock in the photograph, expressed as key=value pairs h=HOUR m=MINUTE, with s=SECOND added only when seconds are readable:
h=12 m=47
